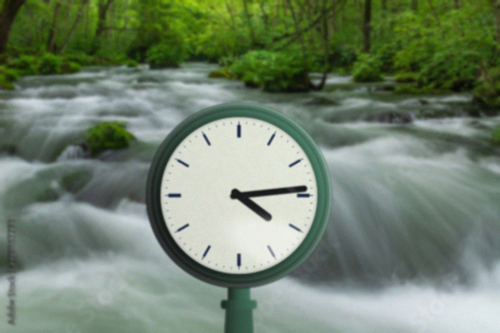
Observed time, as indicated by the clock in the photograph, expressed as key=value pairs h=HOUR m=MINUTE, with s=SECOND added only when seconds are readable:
h=4 m=14
